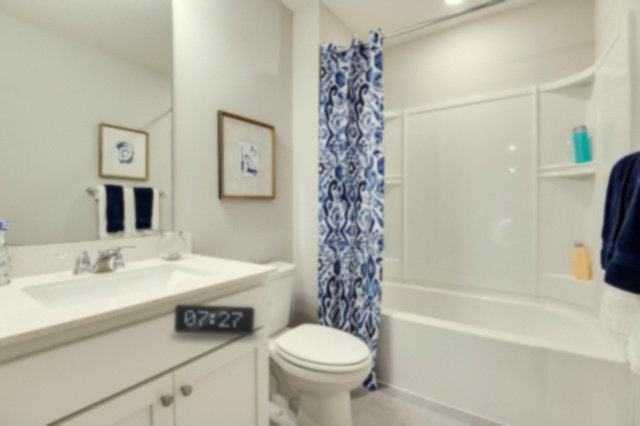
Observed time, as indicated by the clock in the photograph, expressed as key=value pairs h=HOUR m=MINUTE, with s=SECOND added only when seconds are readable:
h=7 m=27
